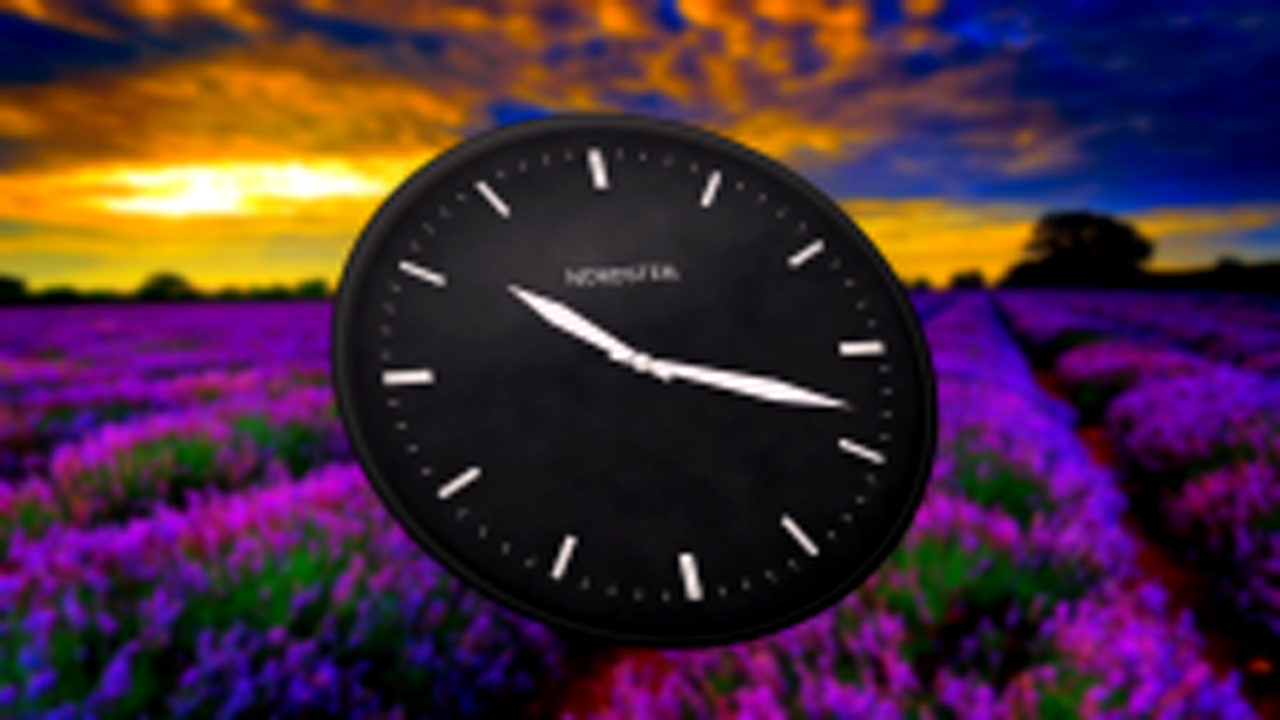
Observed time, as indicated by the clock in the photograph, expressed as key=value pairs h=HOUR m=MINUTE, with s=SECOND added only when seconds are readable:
h=10 m=18
